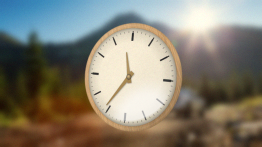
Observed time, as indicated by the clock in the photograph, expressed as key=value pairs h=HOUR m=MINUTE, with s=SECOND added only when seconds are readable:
h=11 m=36
